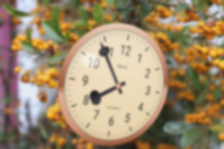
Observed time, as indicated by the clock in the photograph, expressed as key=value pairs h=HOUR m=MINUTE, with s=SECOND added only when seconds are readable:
h=7 m=54
